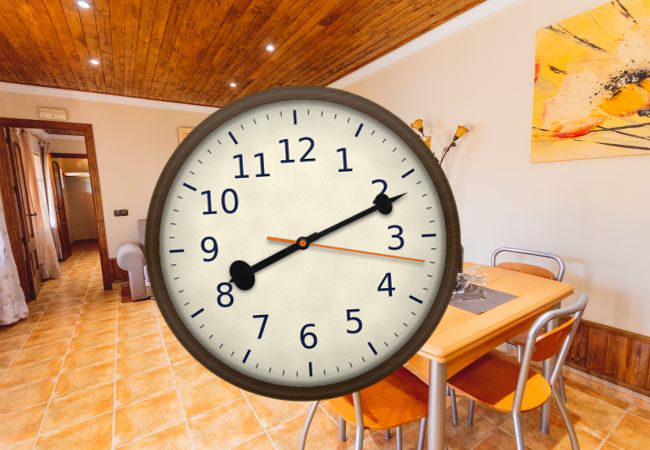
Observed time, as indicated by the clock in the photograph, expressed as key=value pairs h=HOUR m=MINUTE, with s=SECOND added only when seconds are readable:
h=8 m=11 s=17
